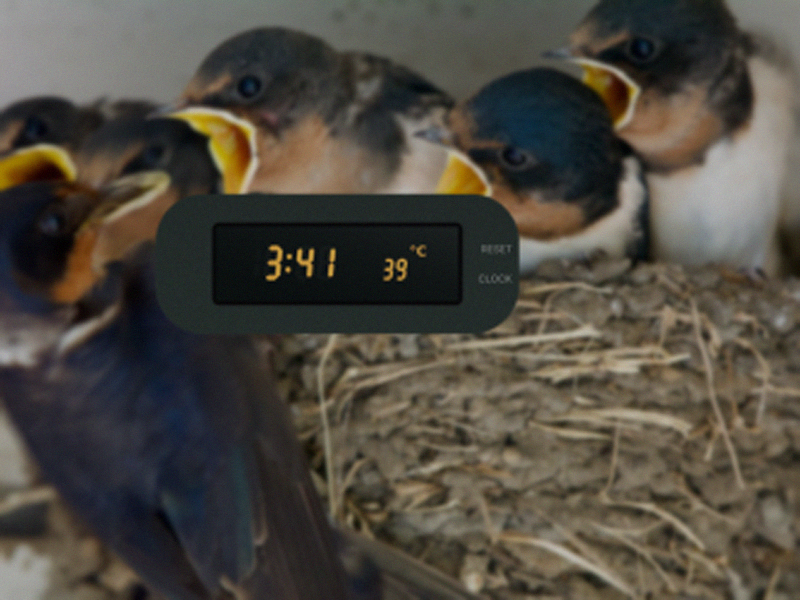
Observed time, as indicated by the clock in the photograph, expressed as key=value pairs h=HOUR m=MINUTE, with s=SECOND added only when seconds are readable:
h=3 m=41
